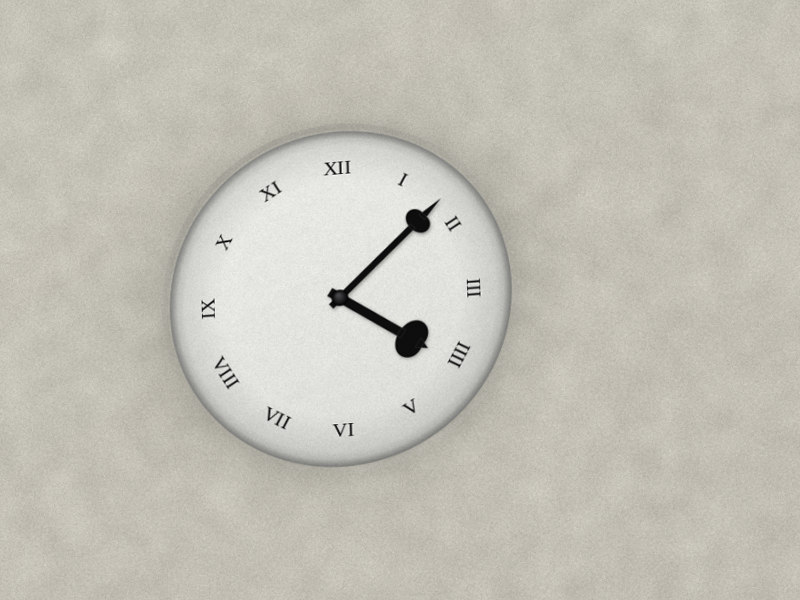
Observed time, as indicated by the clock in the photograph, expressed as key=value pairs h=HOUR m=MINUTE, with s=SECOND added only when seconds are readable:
h=4 m=8
